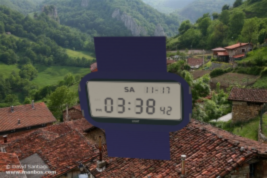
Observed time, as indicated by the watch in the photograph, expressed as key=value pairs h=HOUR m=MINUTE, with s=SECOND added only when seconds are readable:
h=3 m=38
